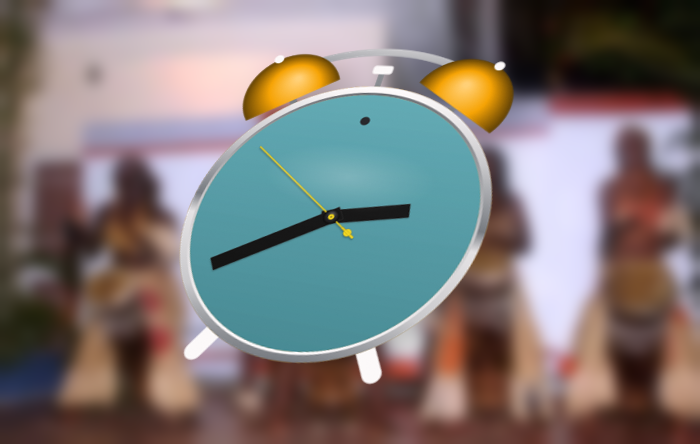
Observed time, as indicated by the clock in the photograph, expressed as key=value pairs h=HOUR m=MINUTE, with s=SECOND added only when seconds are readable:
h=2 m=39 s=51
